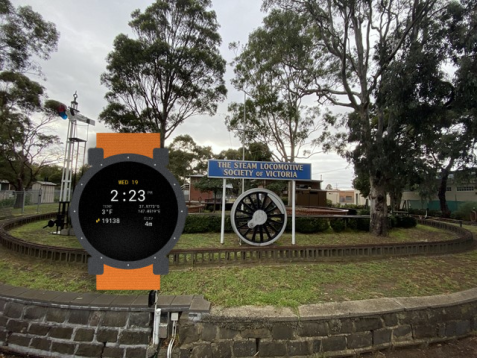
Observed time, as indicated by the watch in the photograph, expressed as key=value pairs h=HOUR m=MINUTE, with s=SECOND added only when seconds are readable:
h=2 m=23
